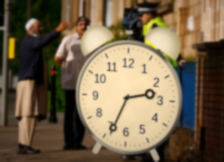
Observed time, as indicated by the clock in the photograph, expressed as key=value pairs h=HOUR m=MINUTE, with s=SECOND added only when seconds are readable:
h=2 m=34
